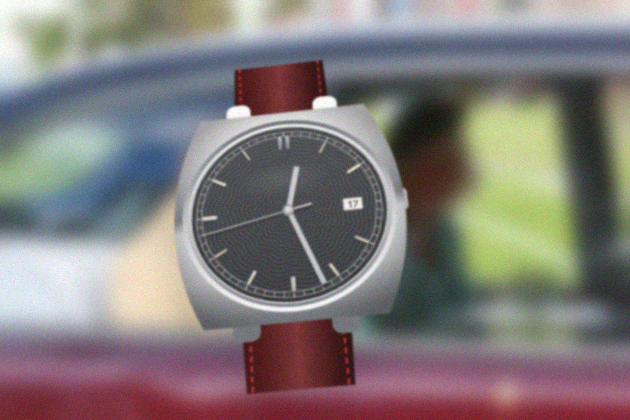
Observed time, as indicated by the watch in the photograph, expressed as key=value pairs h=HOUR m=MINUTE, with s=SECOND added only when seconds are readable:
h=12 m=26 s=43
